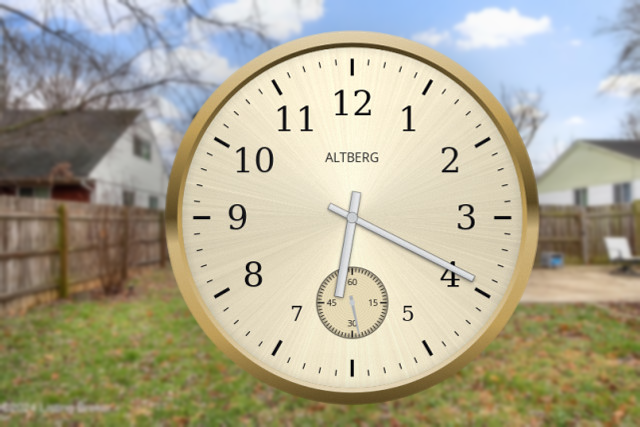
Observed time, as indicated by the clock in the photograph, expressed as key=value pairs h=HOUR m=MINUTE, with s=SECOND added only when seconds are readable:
h=6 m=19 s=28
